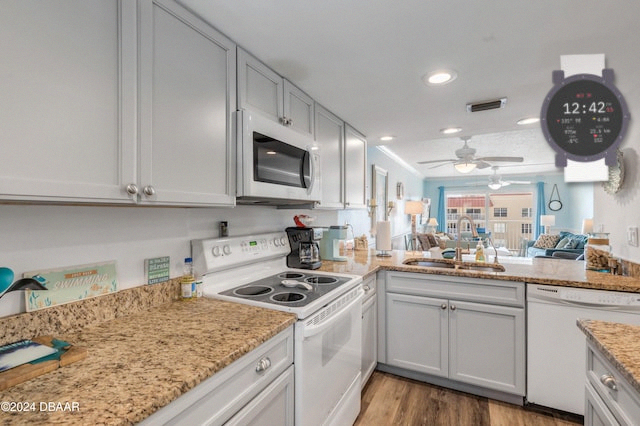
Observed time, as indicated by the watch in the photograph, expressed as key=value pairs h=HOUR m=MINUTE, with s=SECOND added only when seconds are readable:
h=12 m=42
